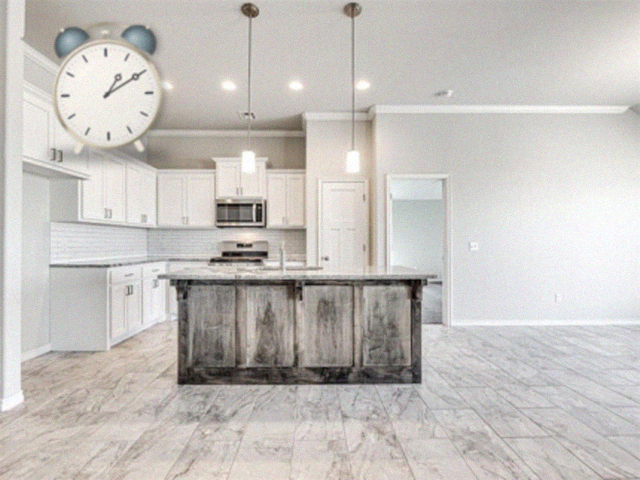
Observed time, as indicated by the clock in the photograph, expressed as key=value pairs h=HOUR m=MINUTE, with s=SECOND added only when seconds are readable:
h=1 m=10
